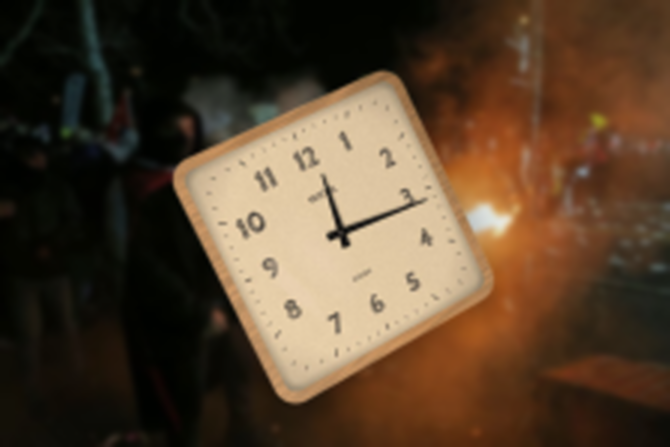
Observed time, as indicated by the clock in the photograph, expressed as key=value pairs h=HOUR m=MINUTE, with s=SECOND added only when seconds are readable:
h=12 m=16
